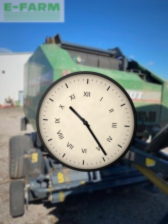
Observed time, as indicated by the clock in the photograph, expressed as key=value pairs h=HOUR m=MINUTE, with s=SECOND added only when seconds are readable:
h=10 m=24
